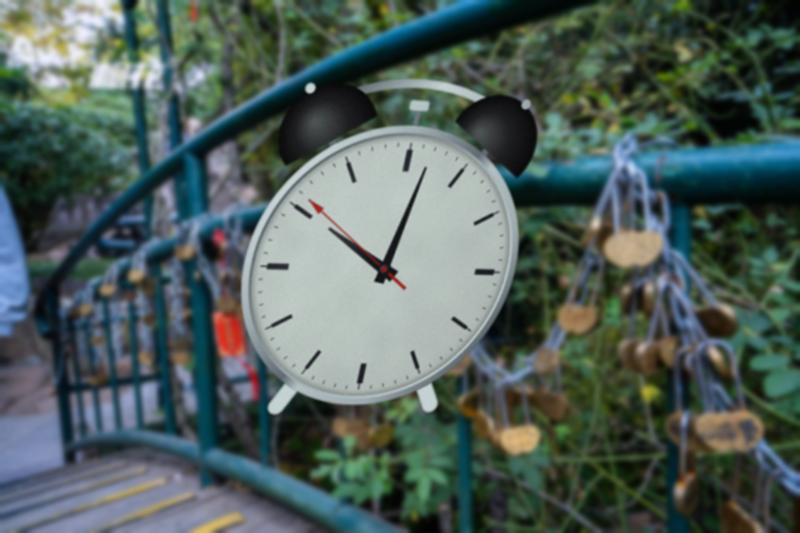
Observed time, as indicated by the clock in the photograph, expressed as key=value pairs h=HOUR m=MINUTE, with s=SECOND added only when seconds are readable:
h=10 m=1 s=51
